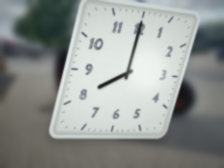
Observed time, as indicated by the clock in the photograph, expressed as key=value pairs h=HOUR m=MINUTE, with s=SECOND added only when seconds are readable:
h=8 m=0
